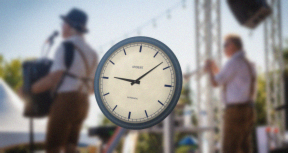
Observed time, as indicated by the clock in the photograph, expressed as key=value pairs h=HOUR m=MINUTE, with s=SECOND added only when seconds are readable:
h=9 m=8
